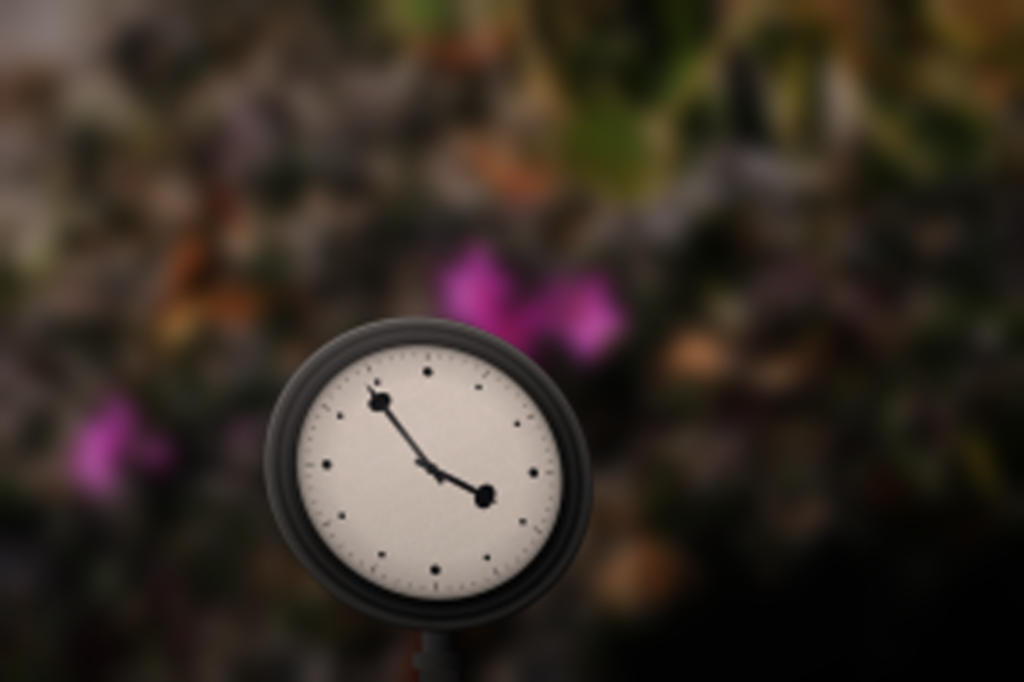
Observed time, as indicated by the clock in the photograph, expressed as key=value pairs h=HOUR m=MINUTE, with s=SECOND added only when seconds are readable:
h=3 m=54
